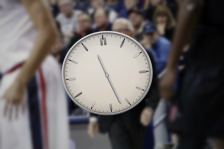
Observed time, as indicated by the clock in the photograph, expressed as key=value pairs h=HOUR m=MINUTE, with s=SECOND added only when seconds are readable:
h=11 m=27
